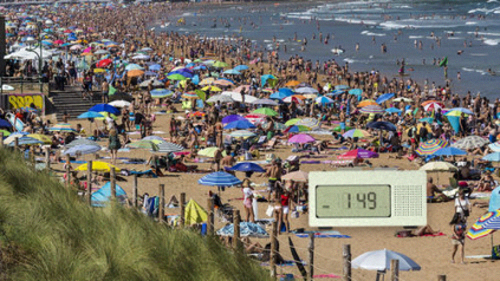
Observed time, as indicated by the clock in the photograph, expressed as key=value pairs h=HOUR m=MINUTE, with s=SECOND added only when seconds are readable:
h=1 m=49
